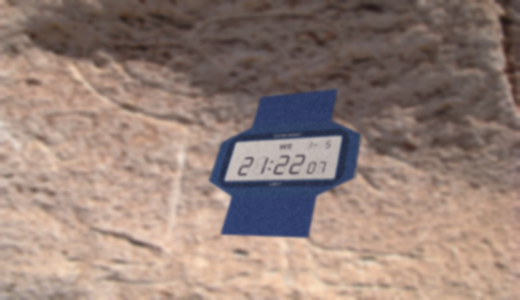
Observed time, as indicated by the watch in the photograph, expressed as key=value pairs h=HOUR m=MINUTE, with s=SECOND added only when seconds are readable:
h=21 m=22 s=7
